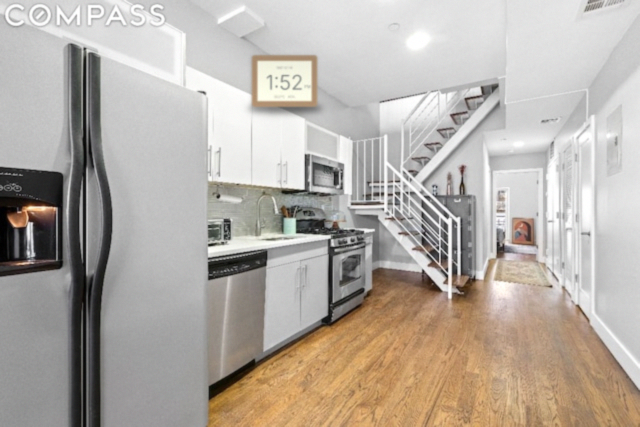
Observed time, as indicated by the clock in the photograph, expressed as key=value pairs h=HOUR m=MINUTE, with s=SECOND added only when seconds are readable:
h=1 m=52
